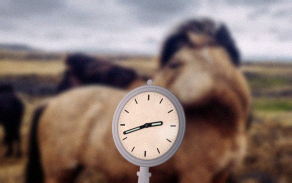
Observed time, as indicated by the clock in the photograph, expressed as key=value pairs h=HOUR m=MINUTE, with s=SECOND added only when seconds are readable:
h=2 m=42
